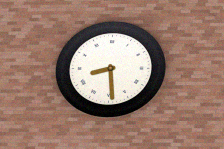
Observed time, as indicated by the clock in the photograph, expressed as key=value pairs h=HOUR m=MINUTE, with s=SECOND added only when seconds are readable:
h=8 m=29
